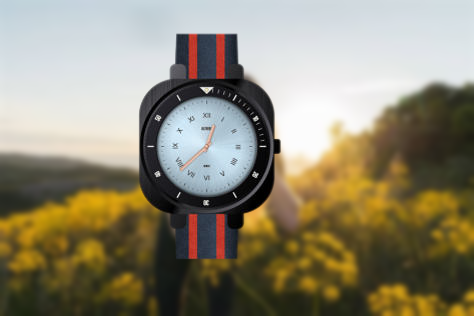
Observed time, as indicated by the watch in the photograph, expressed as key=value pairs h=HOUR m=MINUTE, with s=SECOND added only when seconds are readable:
h=12 m=38
